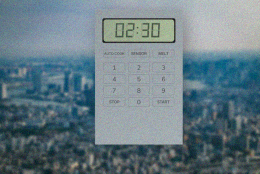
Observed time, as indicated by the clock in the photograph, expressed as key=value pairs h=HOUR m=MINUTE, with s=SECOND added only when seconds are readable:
h=2 m=30
